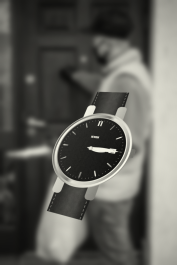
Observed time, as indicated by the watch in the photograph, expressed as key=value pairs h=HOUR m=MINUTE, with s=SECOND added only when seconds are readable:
h=3 m=15
